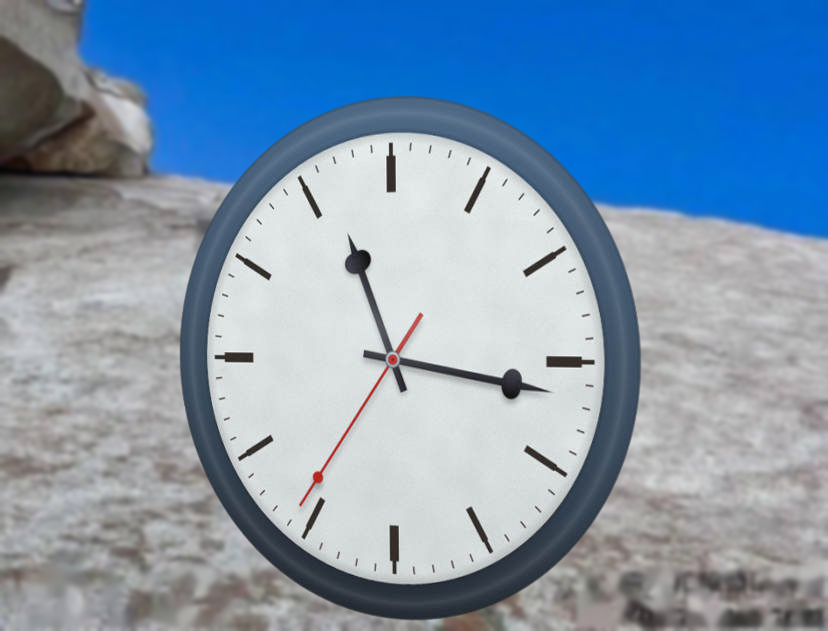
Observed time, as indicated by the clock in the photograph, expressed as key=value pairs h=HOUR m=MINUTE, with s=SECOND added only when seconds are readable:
h=11 m=16 s=36
